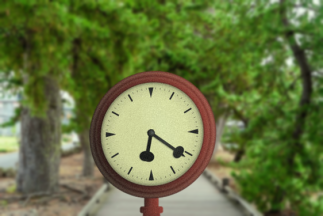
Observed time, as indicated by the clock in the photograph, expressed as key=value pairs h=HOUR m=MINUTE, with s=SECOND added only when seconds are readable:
h=6 m=21
